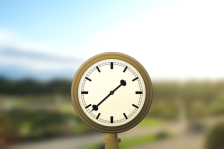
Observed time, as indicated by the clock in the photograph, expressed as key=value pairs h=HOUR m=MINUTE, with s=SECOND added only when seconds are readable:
h=1 m=38
